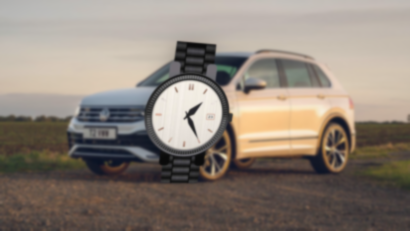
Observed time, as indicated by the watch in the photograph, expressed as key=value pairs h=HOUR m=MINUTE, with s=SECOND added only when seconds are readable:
h=1 m=25
